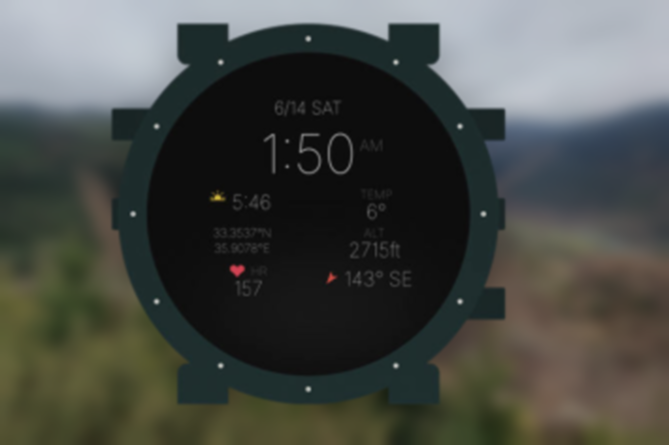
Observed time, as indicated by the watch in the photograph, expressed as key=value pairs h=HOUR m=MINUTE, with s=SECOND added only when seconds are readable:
h=1 m=50
